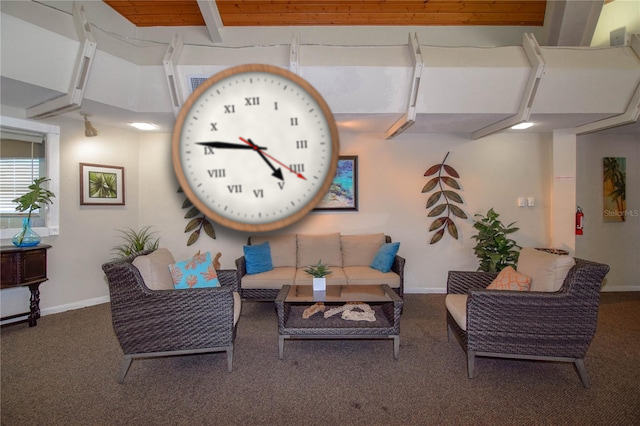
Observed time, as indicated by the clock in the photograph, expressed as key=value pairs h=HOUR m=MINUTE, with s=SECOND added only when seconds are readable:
h=4 m=46 s=21
